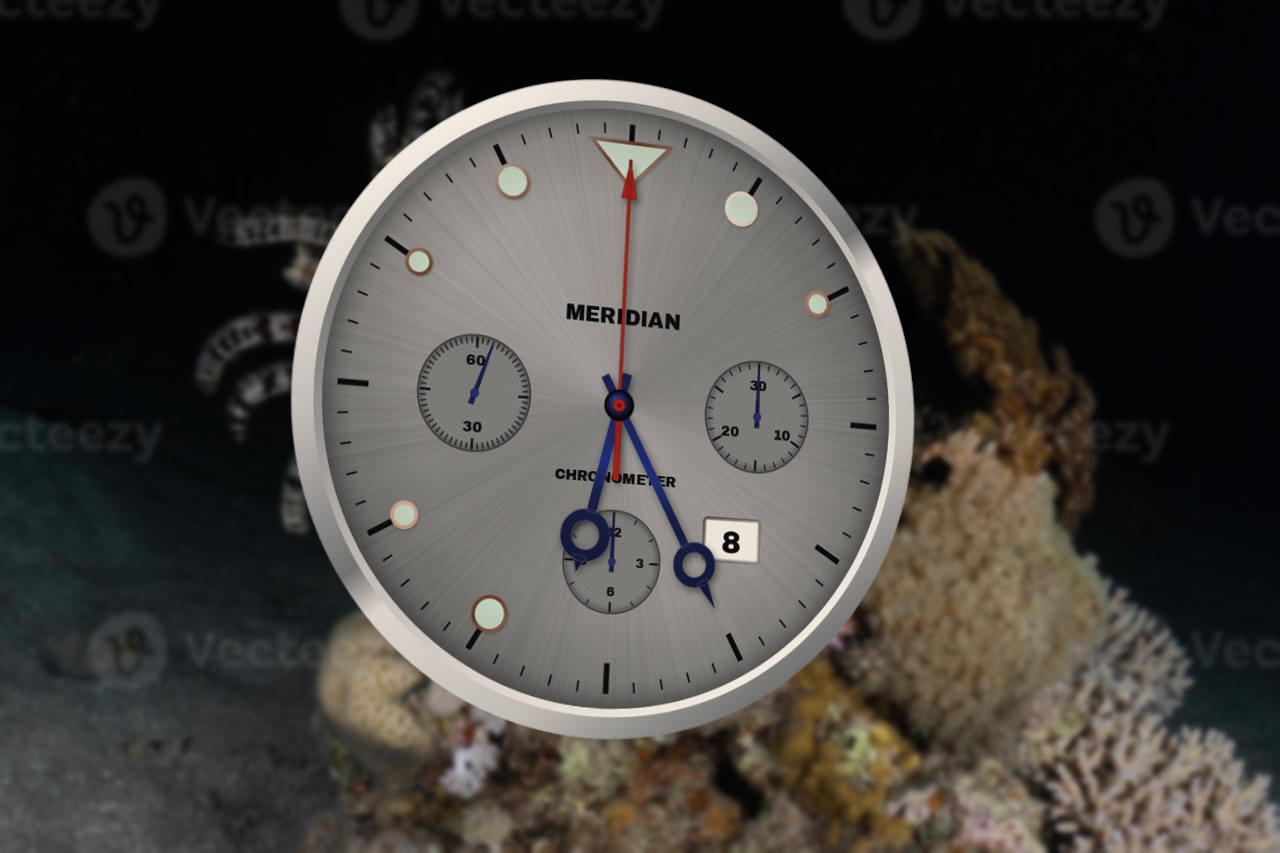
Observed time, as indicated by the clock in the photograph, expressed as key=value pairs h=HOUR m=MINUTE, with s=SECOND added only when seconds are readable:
h=6 m=25 s=3
